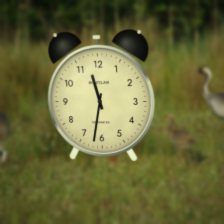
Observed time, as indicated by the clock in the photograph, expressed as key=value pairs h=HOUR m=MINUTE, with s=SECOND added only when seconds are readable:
h=11 m=32
